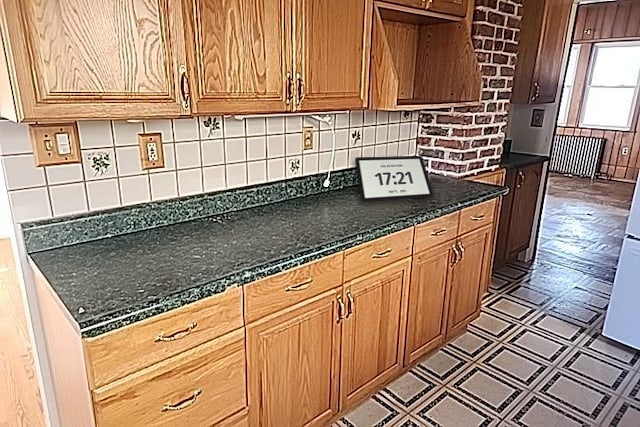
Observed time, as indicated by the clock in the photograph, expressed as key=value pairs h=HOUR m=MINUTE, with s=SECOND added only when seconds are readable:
h=17 m=21
